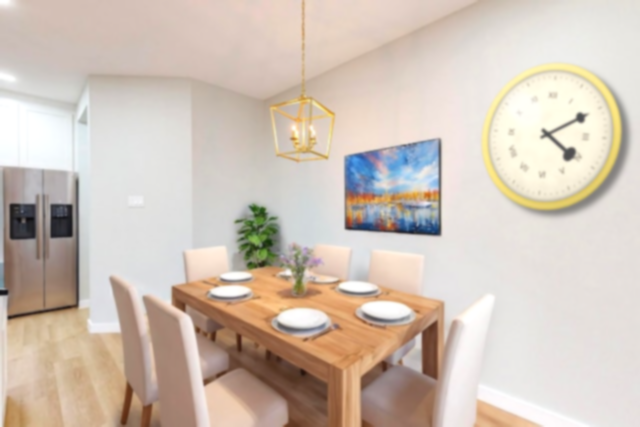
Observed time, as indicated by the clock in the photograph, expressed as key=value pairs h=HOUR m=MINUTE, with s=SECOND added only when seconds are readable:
h=4 m=10
